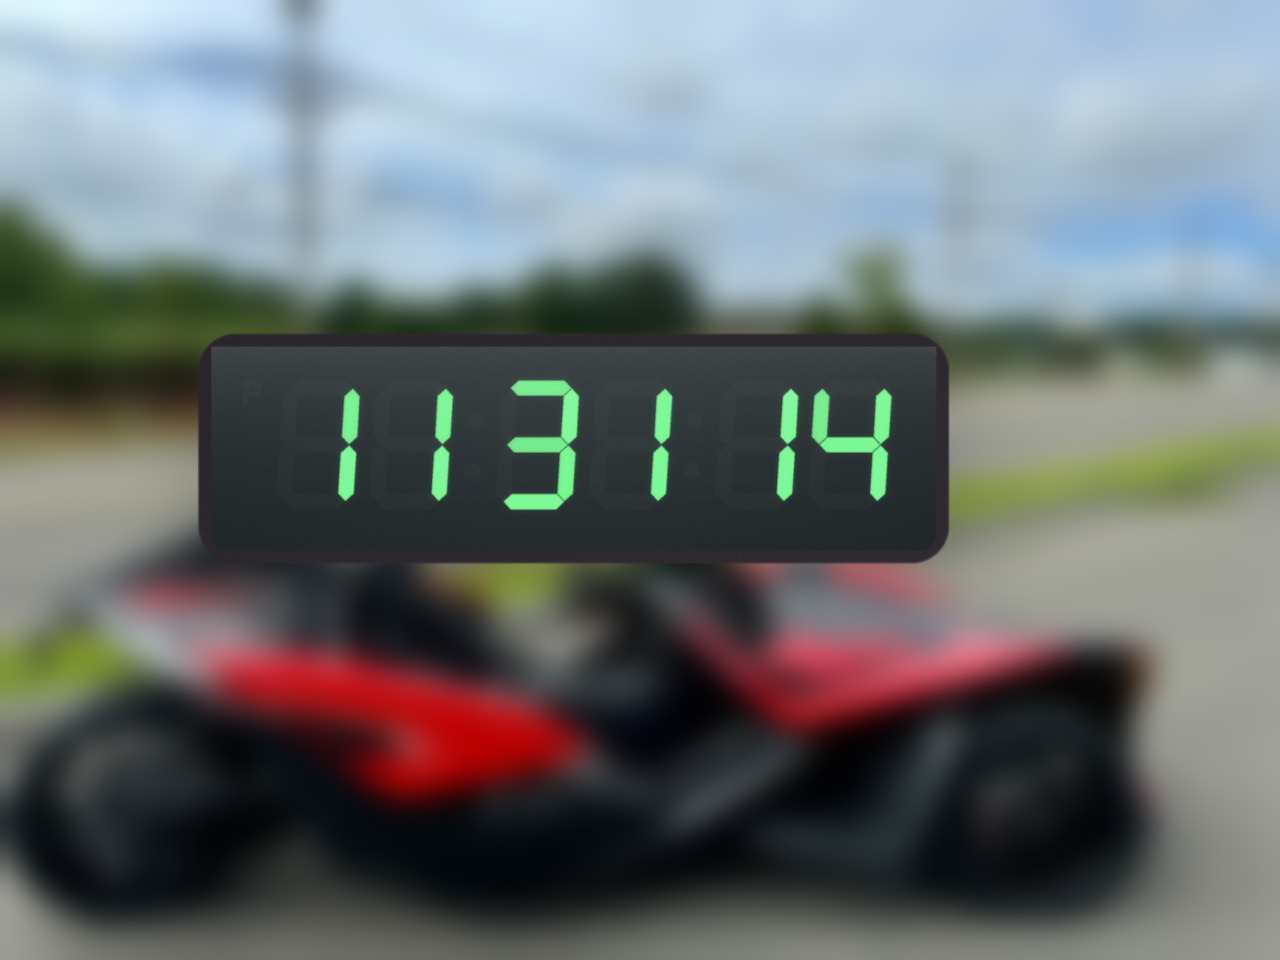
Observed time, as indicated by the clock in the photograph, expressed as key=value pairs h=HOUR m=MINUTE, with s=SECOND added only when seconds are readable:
h=11 m=31 s=14
